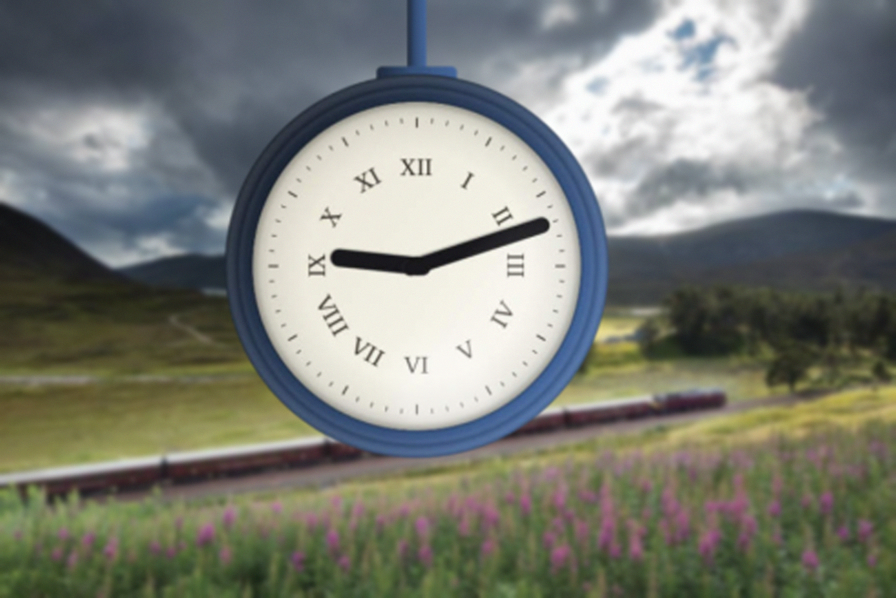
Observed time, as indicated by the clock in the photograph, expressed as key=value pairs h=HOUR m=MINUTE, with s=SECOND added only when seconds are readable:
h=9 m=12
